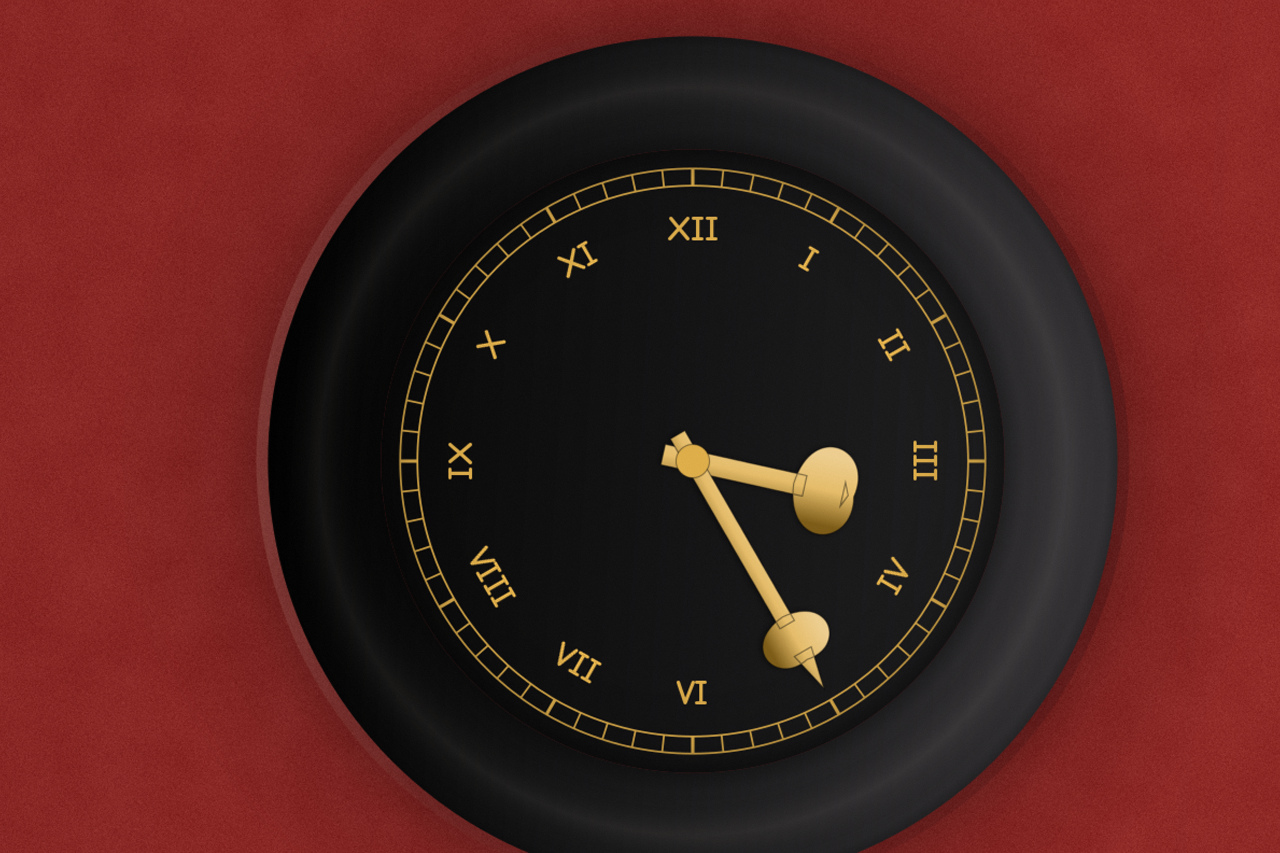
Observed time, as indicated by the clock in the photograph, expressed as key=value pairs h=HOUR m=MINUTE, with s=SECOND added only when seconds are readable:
h=3 m=25
